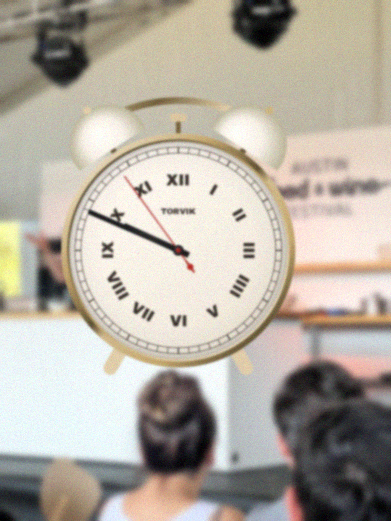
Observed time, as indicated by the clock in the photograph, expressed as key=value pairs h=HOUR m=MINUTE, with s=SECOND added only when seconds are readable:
h=9 m=48 s=54
